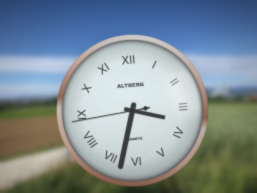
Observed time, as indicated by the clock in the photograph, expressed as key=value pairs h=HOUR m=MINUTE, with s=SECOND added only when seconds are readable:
h=3 m=32 s=44
